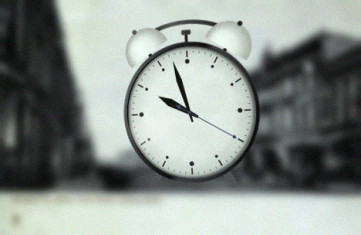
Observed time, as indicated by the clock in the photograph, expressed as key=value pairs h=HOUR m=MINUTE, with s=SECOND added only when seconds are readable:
h=9 m=57 s=20
